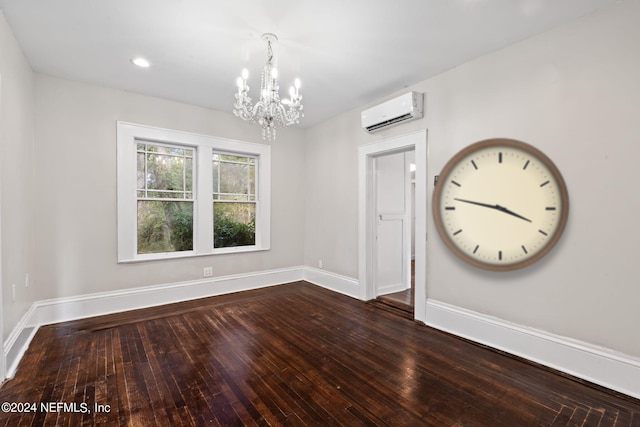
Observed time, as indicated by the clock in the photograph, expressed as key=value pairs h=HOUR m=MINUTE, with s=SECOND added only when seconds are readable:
h=3 m=47
